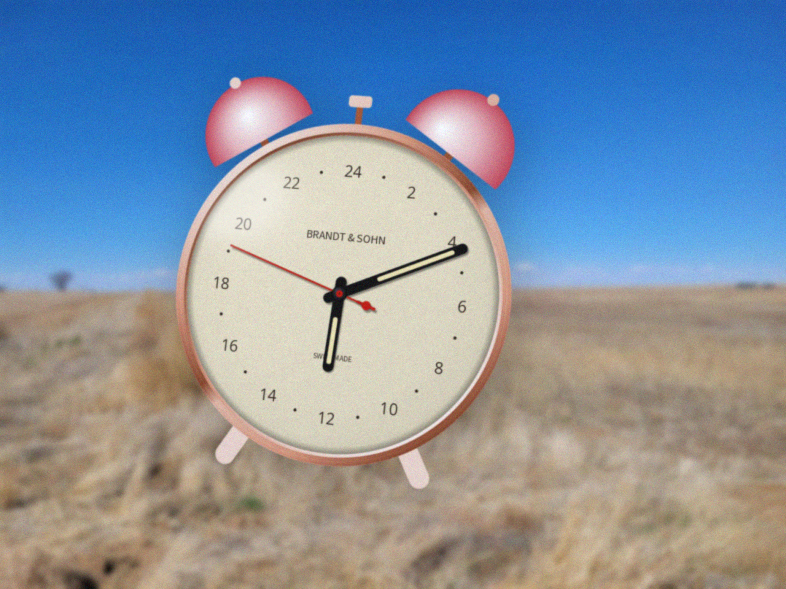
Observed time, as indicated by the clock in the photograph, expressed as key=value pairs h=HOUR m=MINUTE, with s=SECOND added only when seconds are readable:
h=12 m=10 s=48
